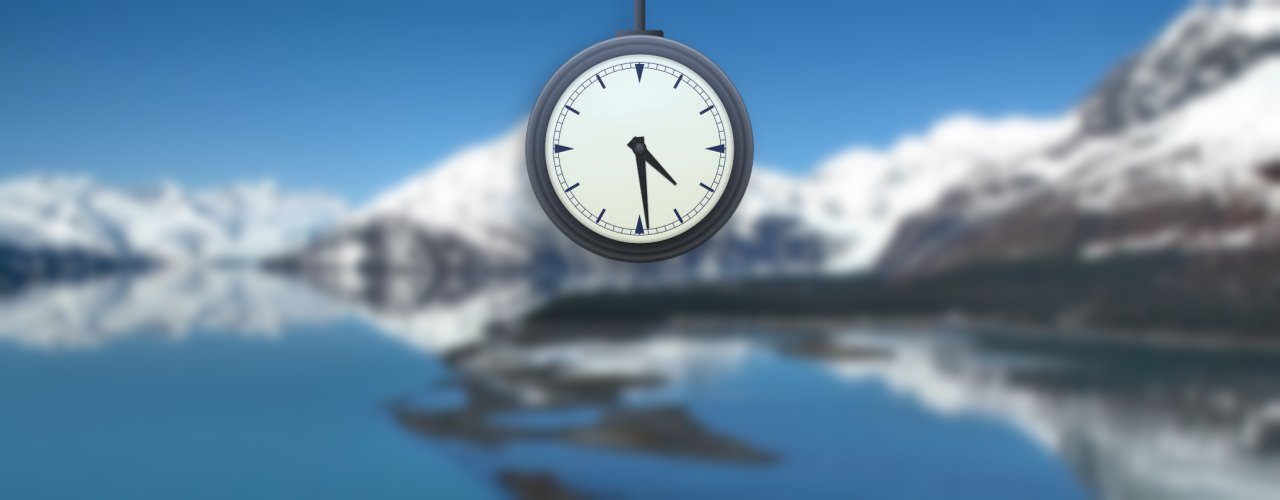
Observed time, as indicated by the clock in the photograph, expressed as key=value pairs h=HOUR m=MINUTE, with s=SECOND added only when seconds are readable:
h=4 m=29
